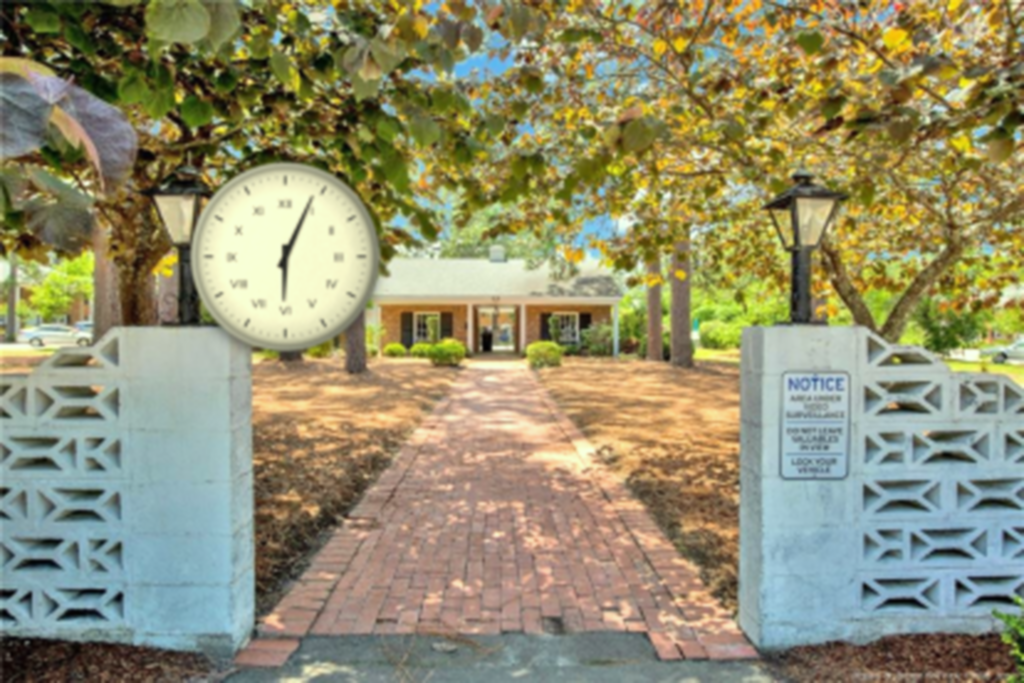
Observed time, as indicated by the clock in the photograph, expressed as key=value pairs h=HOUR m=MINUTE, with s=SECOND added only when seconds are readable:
h=6 m=4
